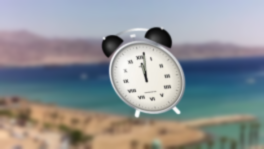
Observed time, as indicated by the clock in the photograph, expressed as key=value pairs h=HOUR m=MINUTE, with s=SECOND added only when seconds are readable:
h=12 m=2
